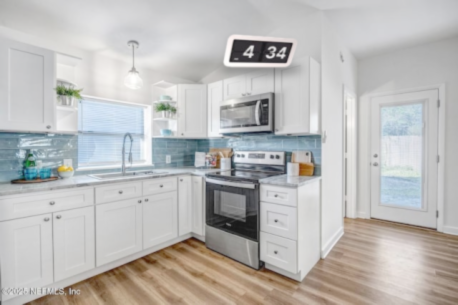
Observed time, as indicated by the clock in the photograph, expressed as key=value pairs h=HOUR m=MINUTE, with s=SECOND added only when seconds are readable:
h=4 m=34
